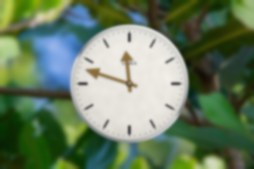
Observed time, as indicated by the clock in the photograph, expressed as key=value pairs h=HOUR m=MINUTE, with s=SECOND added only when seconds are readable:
h=11 m=48
